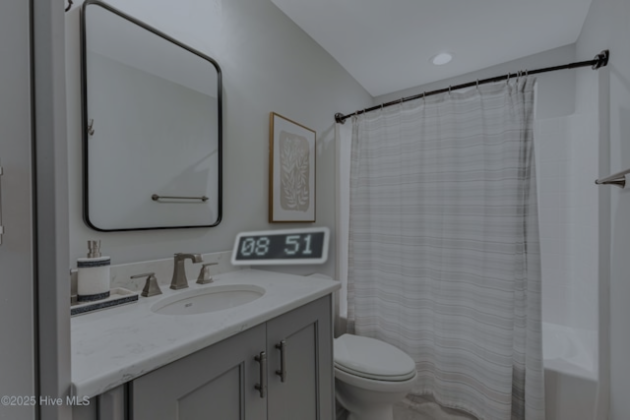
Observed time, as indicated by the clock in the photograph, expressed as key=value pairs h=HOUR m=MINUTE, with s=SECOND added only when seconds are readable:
h=8 m=51
